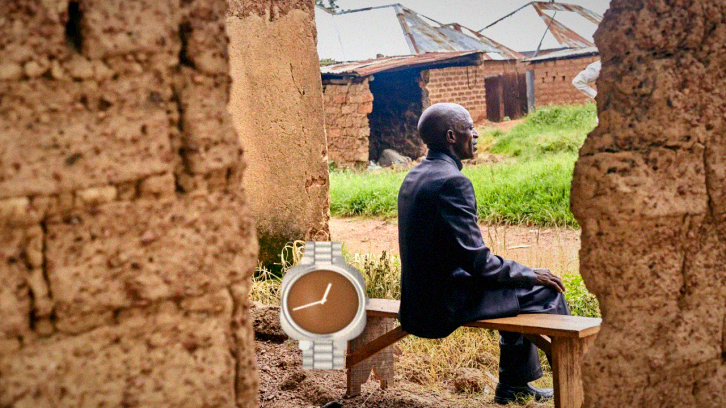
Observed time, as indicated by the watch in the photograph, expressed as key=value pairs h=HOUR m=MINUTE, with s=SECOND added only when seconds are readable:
h=12 m=42
